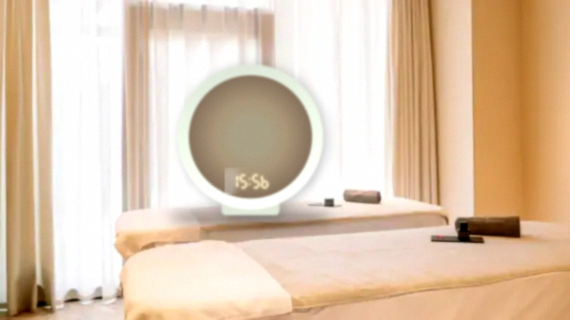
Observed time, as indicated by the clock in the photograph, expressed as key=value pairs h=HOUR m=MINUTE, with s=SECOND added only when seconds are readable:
h=15 m=56
